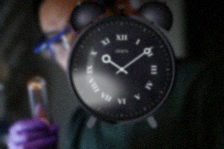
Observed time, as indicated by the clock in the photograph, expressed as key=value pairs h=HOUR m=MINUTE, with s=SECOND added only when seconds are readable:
h=10 m=9
